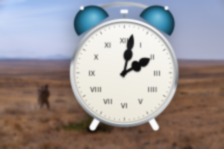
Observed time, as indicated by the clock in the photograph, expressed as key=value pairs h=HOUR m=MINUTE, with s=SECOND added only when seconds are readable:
h=2 m=2
